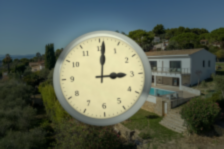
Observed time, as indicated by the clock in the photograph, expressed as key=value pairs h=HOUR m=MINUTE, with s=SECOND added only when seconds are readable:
h=3 m=1
